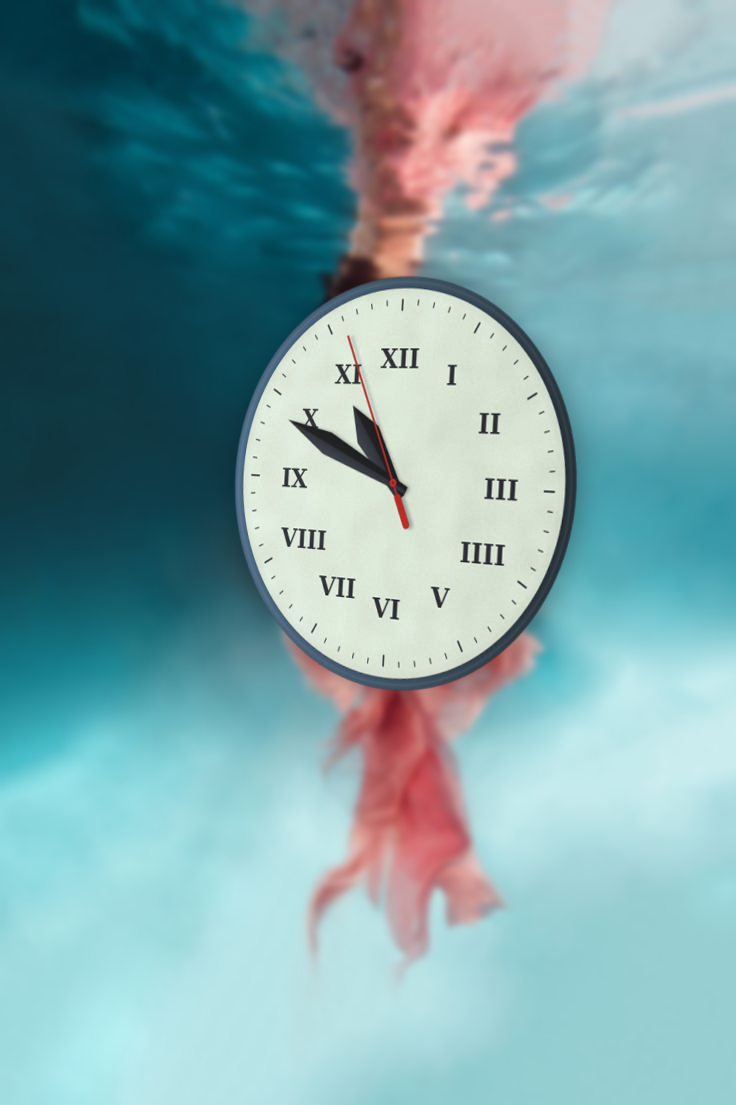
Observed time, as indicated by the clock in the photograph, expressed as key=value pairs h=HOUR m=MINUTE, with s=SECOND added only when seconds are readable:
h=10 m=48 s=56
